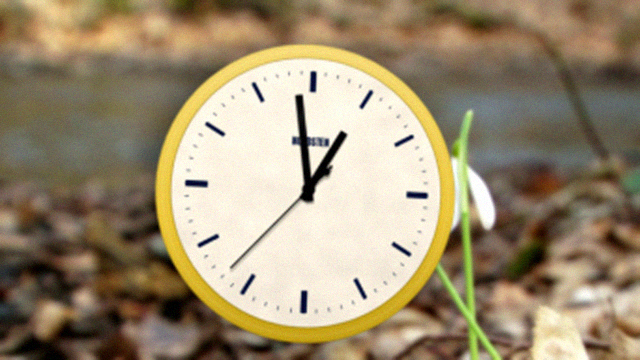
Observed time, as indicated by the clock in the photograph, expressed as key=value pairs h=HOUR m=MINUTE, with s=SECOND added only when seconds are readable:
h=12 m=58 s=37
